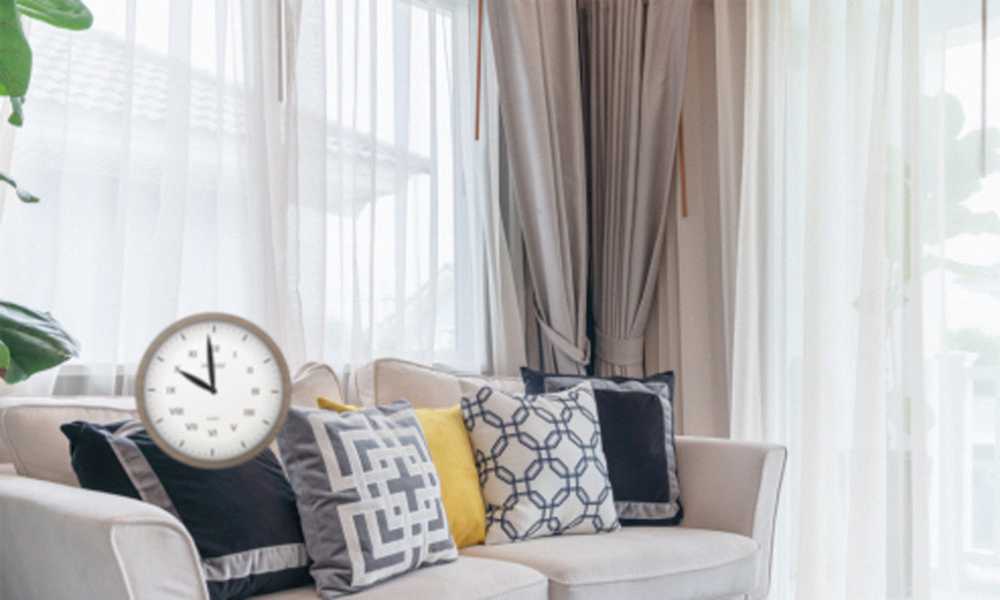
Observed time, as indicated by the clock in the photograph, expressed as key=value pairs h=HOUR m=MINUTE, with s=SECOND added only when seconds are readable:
h=9 m=59
